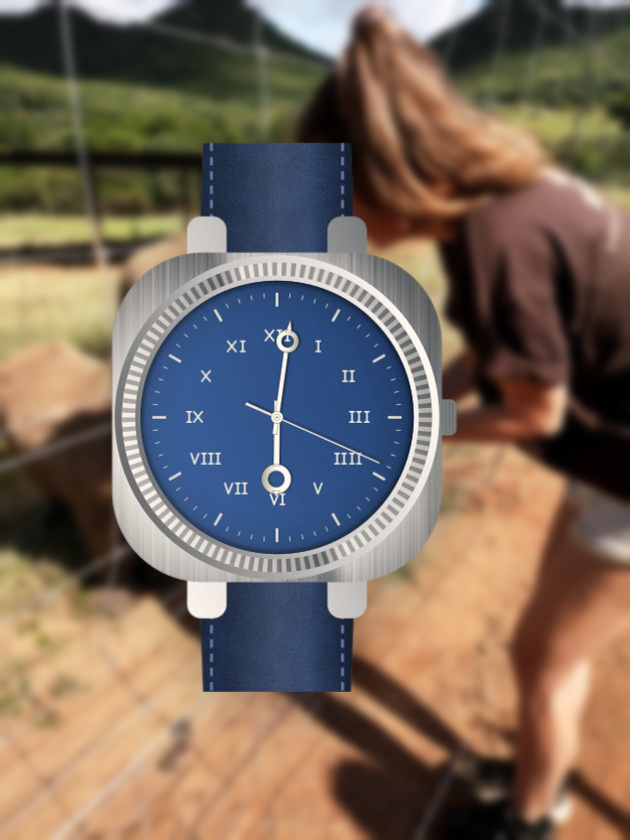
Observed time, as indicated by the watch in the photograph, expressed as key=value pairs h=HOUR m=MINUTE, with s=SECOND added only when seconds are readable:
h=6 m=1 s=19
